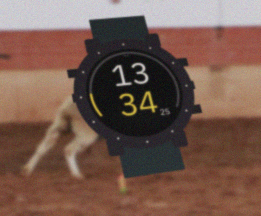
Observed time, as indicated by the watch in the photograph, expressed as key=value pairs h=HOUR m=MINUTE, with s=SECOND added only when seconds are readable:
h=13 m=34
